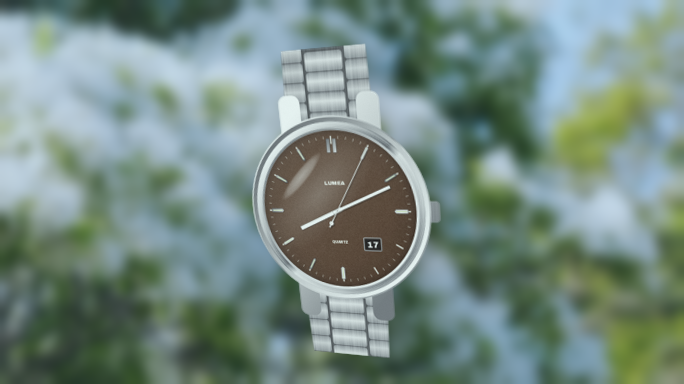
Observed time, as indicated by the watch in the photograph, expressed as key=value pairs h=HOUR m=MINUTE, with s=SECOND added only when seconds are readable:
h=8 m=11 s=5
